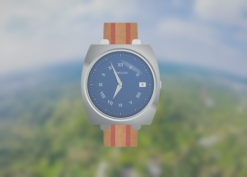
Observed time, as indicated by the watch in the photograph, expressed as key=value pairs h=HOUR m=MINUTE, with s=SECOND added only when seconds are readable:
h=6 m=56
